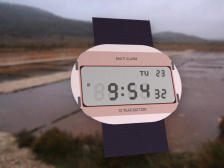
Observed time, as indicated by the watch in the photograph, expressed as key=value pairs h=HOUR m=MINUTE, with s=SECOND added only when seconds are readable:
h=9 m=54 s=32
